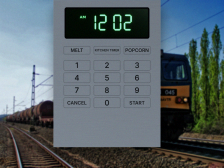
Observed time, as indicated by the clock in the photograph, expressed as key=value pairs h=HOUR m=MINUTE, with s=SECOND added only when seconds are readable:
h=12 m=2
